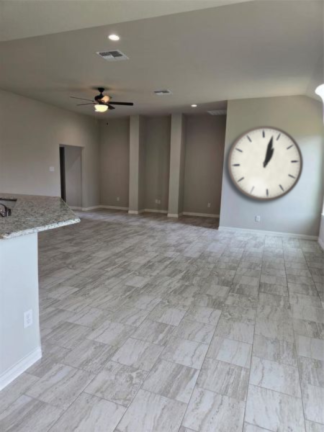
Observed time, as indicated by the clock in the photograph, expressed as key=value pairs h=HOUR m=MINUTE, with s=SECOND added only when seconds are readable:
h=1 m=3
